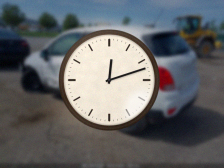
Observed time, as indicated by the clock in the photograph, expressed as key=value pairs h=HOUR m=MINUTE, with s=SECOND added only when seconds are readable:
h=12 m=12
